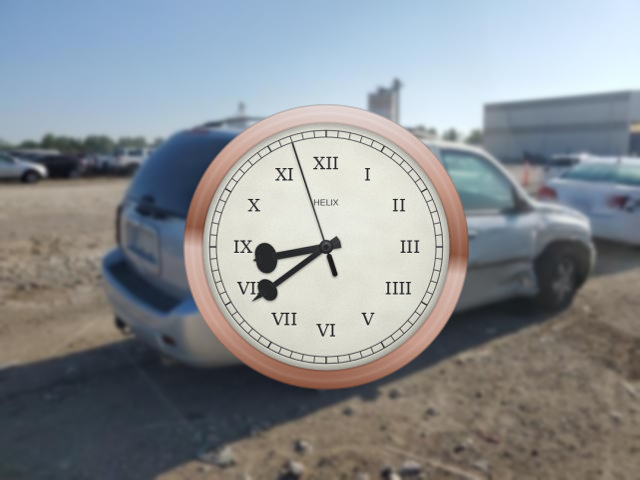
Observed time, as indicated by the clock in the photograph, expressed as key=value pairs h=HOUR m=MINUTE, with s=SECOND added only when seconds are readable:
h=8 m=38 s=57
